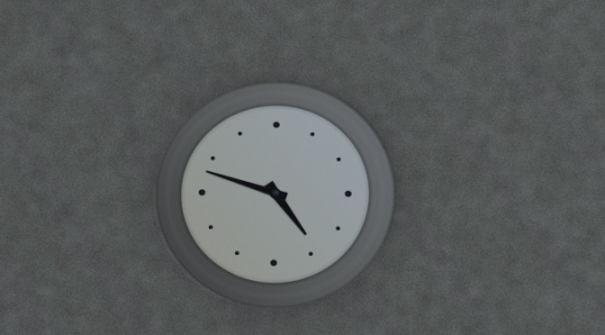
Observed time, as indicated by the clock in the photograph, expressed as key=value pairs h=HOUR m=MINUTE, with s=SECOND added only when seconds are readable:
h=4 m=48
